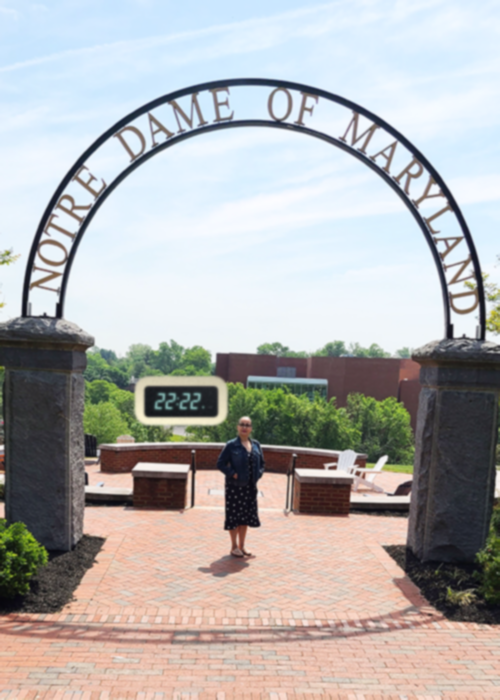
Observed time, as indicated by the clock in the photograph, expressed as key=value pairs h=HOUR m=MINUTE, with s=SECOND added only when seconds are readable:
h=22 m=22
